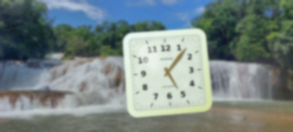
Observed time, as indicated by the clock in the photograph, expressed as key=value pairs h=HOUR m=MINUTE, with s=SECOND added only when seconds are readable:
h=5 m=7
